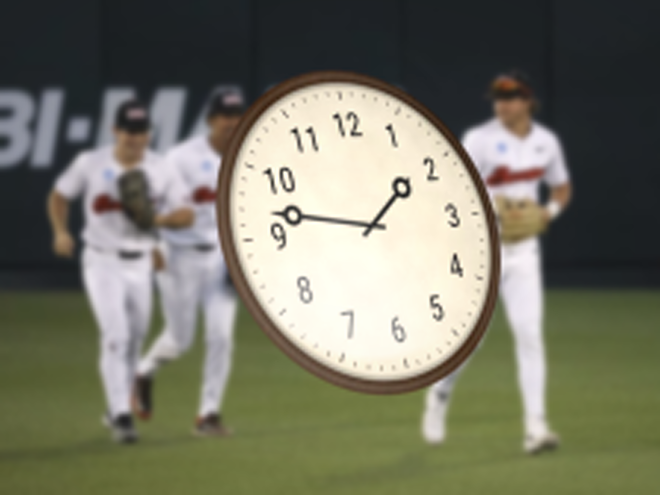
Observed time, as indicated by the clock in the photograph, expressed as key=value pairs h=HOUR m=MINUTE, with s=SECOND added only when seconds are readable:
h=1 m=47
